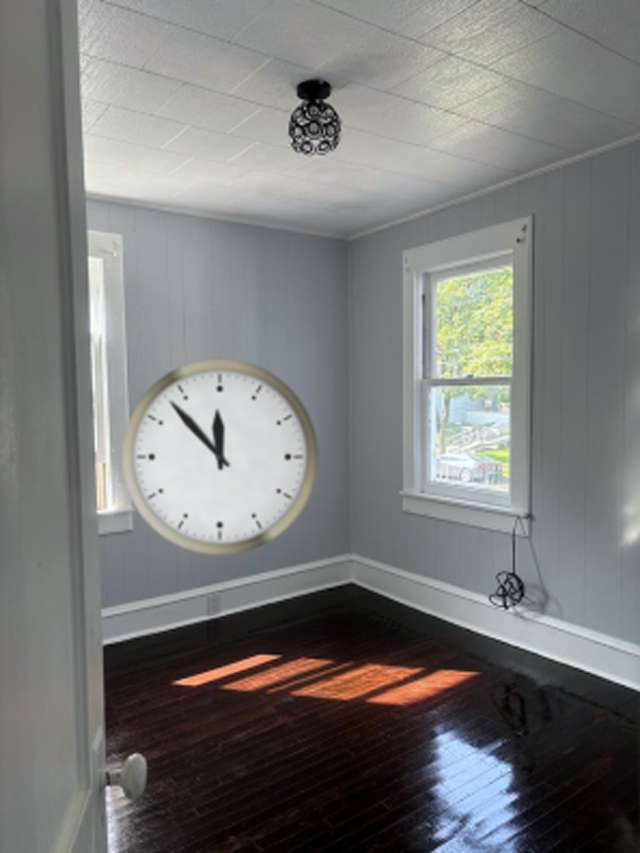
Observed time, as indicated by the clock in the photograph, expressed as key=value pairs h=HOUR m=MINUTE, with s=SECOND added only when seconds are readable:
h=11 m=53
